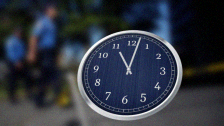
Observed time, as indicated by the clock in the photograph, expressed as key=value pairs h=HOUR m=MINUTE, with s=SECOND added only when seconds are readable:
h=11 m=2
